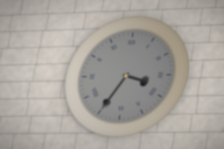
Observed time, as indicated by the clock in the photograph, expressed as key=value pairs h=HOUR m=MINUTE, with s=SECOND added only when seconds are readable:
h=3 m=35
